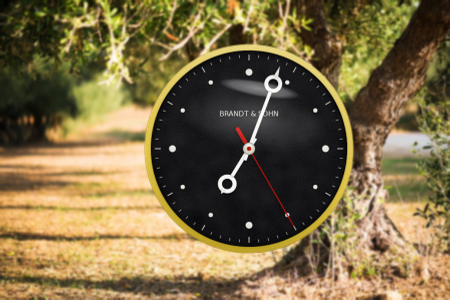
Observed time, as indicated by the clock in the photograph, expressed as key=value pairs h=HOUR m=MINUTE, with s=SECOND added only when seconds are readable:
h=7 m=3 s=25
